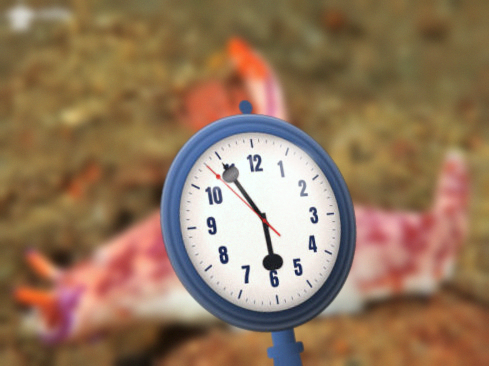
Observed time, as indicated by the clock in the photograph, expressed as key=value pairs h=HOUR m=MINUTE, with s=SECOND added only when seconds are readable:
h=5 m=54 s=53
